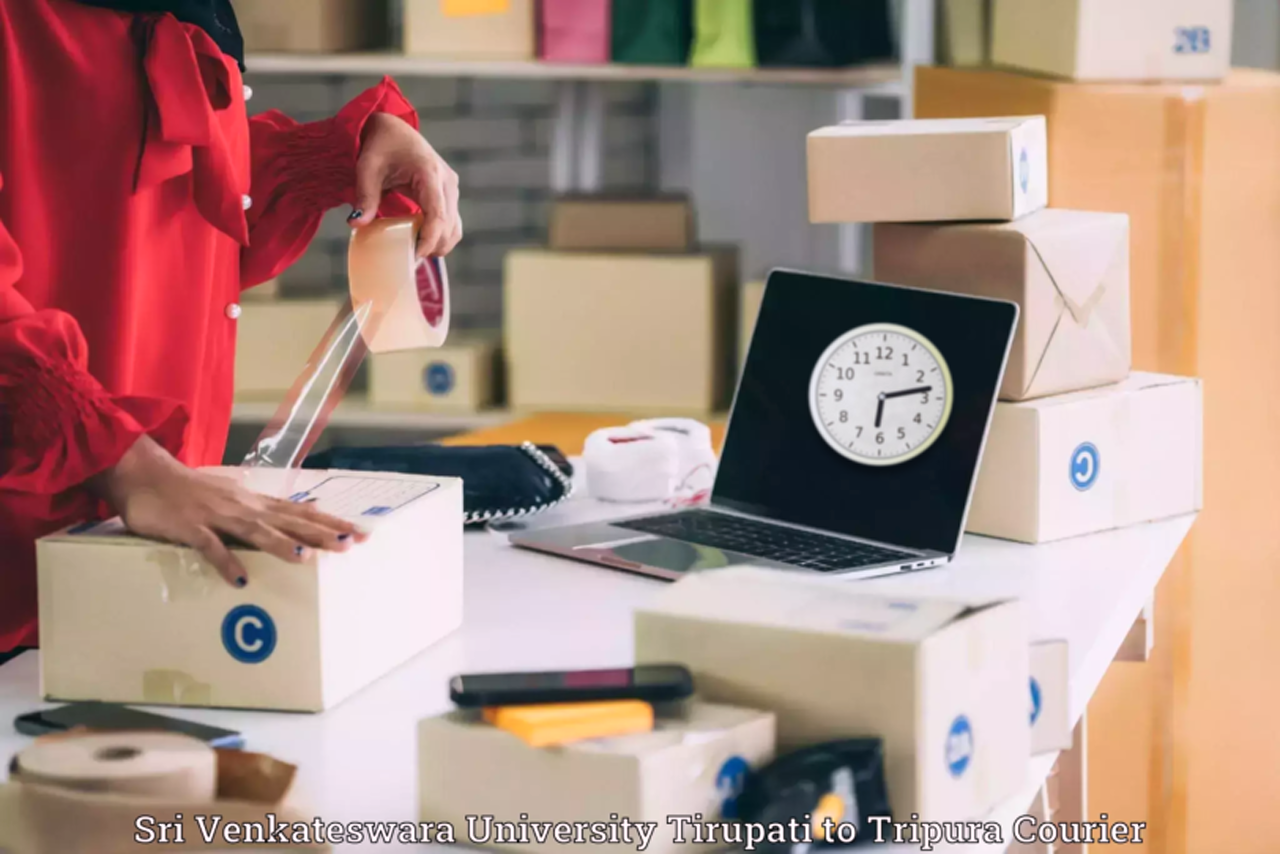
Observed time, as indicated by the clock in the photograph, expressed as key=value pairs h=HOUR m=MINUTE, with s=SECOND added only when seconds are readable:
h=6 m=13
